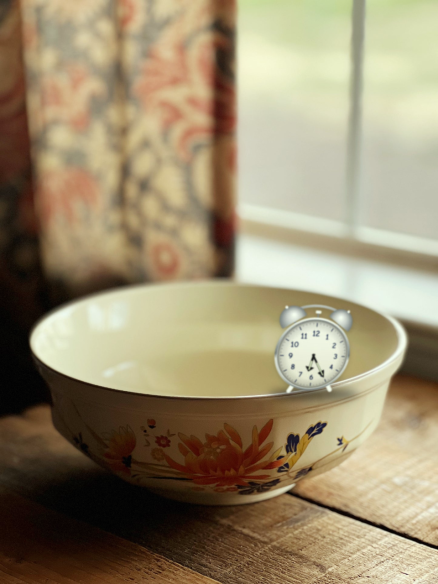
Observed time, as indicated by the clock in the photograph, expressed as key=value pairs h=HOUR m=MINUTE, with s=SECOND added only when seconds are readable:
h=6 m=25
